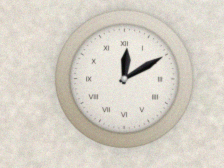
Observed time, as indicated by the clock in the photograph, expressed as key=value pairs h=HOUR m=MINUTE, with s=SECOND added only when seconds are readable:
h=12 m=10
